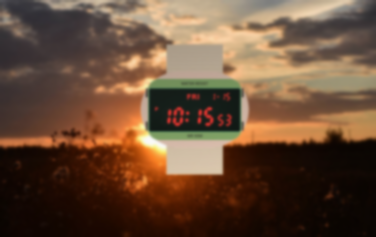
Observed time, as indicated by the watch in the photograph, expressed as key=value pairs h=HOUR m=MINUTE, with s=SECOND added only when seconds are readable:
h=10 m=15 s=53
